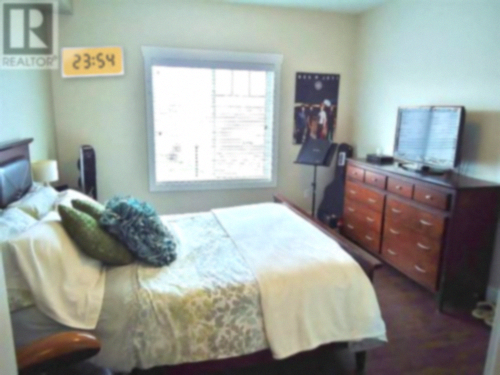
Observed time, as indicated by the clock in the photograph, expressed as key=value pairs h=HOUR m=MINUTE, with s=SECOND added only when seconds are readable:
h=23 m=54
